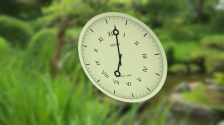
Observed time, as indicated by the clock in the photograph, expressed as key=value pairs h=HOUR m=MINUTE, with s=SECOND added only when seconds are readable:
h=7 m=2
